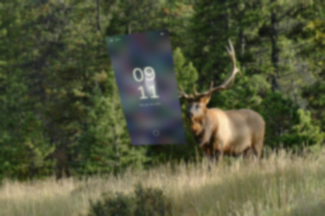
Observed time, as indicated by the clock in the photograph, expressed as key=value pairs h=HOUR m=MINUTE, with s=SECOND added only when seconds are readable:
h=9 m=11
